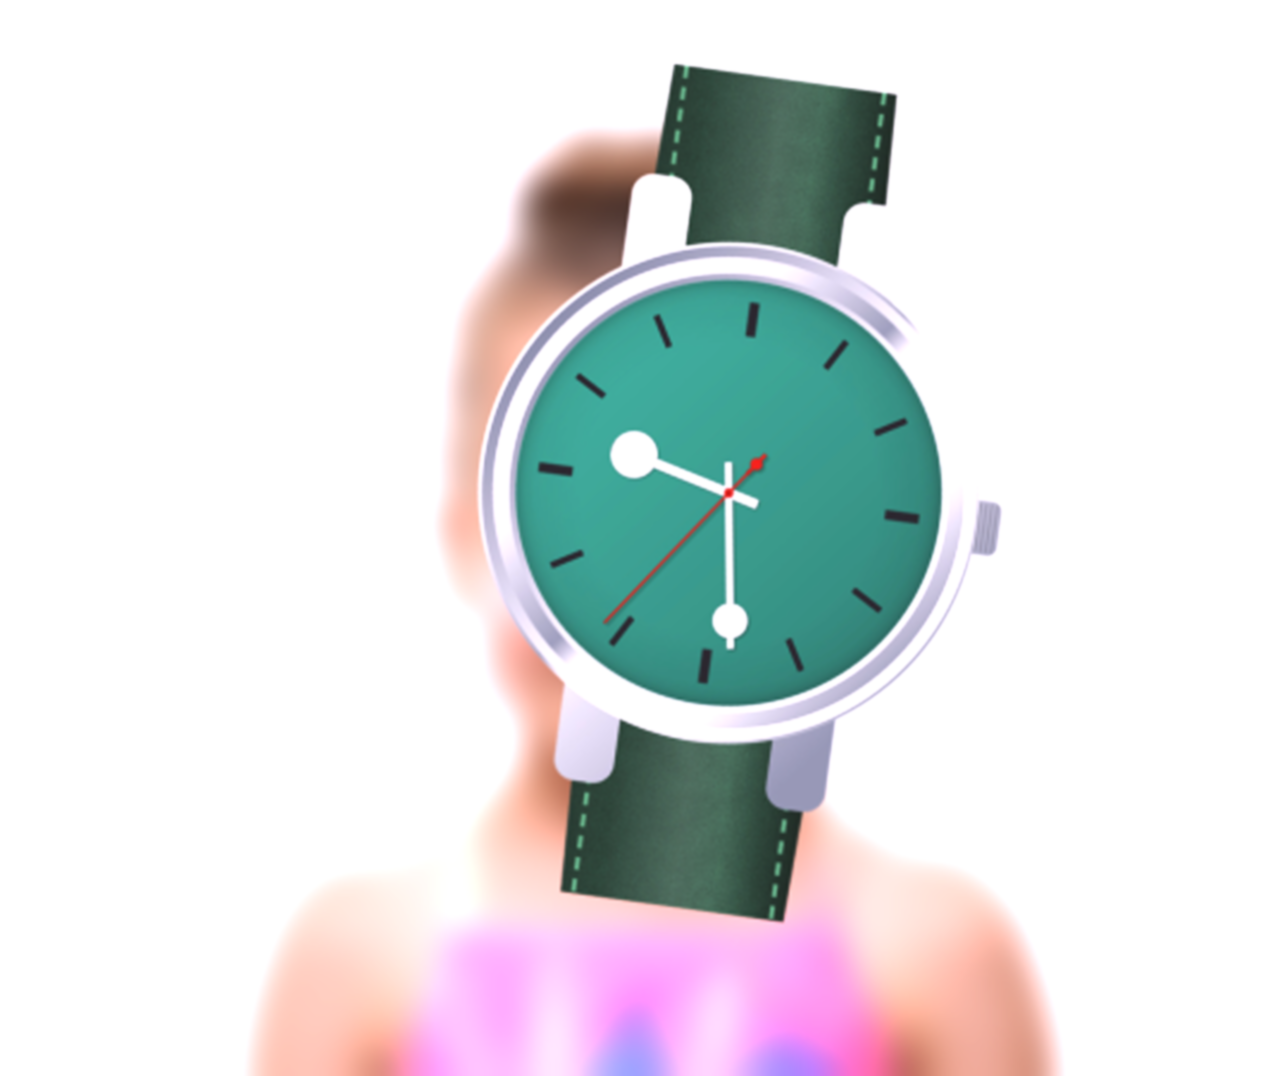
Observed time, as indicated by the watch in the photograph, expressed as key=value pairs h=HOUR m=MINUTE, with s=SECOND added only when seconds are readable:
h=9 m=28 s=36
